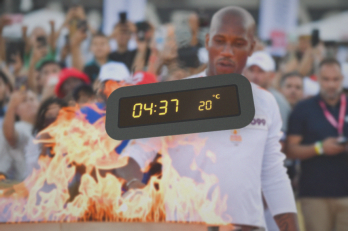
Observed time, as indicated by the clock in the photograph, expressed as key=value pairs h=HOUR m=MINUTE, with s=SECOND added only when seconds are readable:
h=4 m=37
